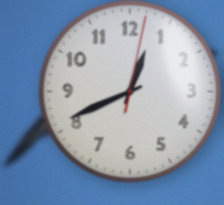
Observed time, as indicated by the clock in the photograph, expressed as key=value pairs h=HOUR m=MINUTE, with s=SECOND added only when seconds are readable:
h=12 m=41 s=2
